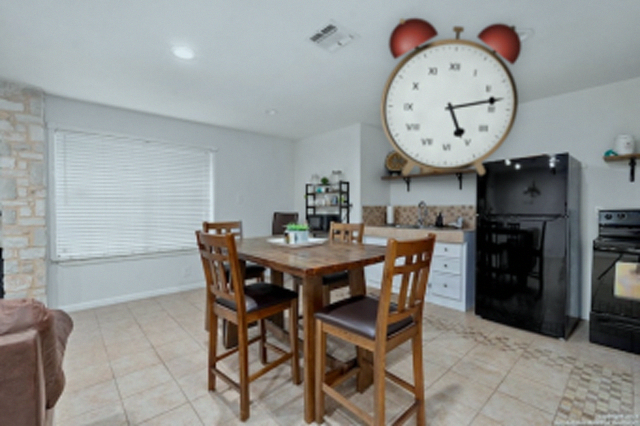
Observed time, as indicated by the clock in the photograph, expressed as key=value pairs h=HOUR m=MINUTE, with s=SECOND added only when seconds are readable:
h=5 m=13
